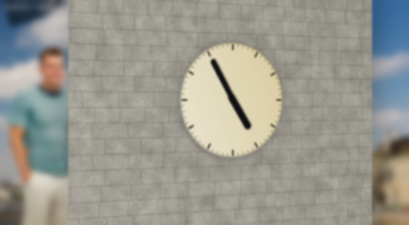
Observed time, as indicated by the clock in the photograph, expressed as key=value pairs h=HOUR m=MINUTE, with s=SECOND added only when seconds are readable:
h=4 m=55
